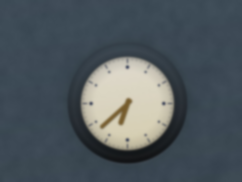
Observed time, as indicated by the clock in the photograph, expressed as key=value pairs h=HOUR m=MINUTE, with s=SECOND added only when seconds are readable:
h=6 m=38
